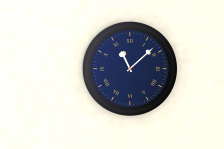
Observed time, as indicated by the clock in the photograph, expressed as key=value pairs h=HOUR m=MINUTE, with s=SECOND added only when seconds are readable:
h=11 m=8
